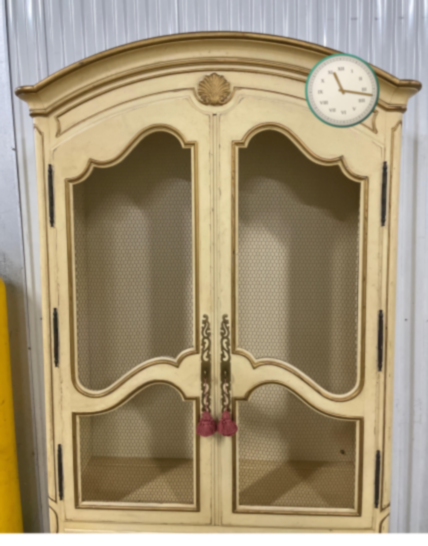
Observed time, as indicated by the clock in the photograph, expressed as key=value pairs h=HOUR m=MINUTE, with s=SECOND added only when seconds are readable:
h=11 m=17
